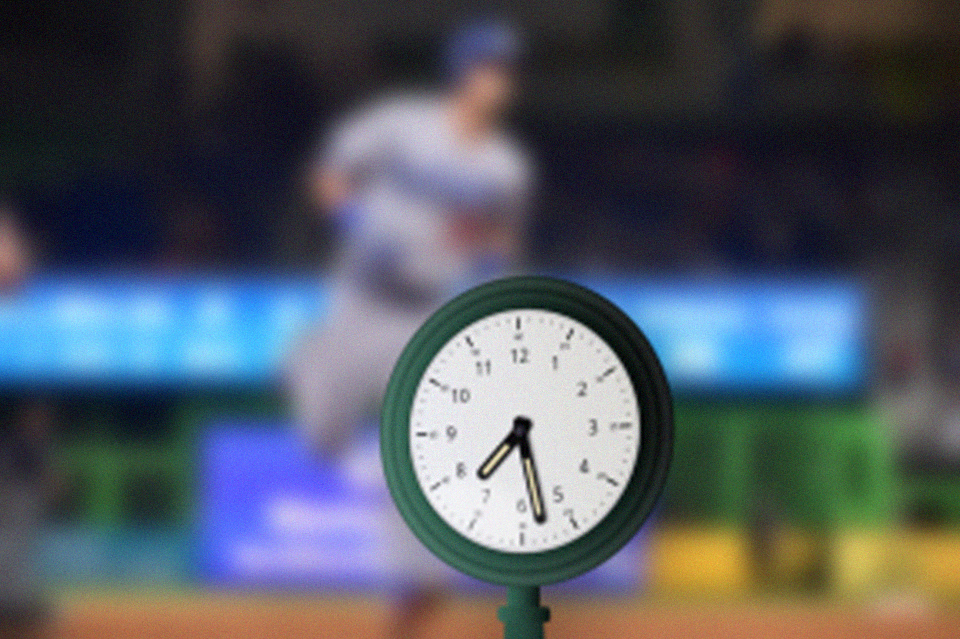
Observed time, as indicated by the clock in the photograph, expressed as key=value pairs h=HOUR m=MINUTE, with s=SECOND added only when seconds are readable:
h=7 m=28
